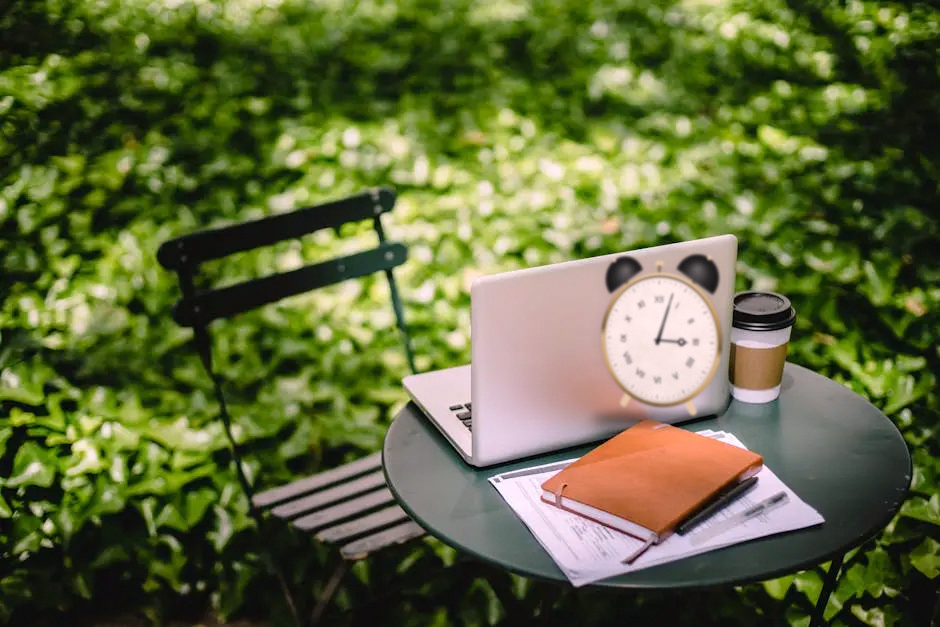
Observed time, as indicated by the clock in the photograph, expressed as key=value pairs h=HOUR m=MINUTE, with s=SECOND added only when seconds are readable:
h=3 m=3
